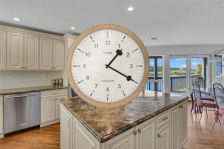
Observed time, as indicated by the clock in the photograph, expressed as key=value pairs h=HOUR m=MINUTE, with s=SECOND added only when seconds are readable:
h=1 m=20
